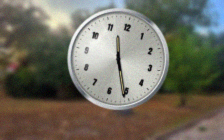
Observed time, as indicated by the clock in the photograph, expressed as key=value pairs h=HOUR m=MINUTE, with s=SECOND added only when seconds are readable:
h=11 m=26
